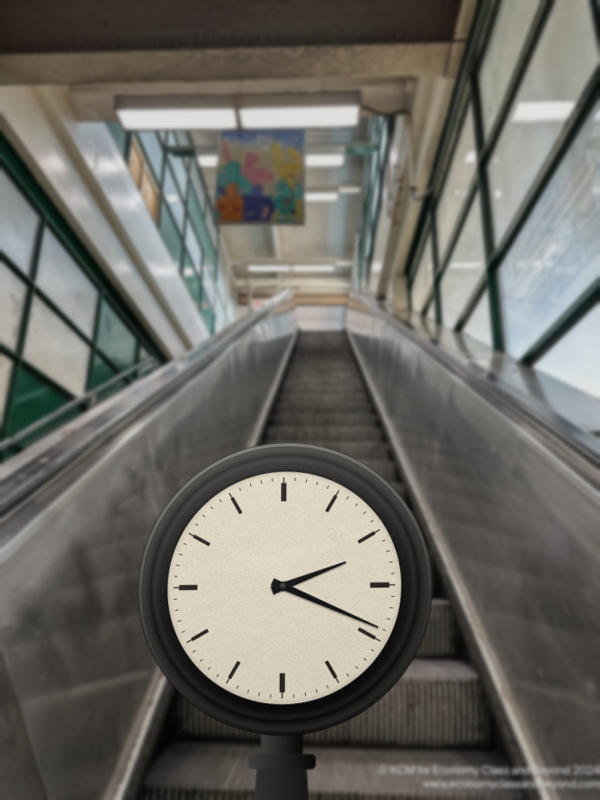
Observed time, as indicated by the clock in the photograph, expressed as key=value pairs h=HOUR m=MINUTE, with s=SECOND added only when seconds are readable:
h=2 m=19
